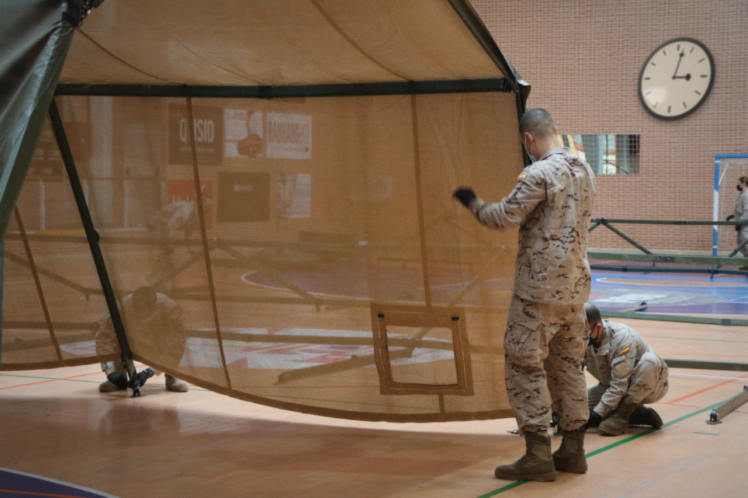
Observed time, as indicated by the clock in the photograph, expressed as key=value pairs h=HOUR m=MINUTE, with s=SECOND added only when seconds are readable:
h=3 m=2
